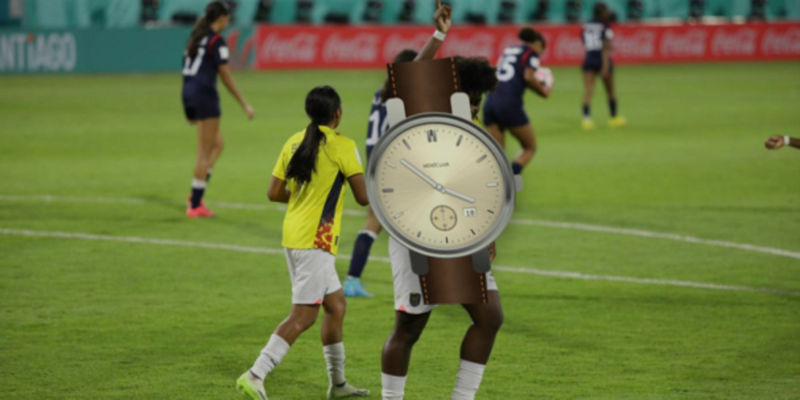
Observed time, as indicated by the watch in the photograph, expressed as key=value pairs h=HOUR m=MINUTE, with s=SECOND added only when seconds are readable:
h=3 m=52
